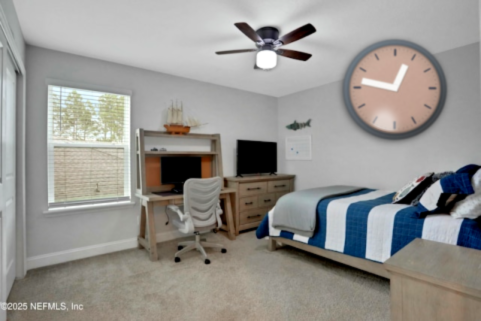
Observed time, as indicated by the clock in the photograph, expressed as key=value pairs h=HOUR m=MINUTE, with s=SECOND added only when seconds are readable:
h=12 m=47
